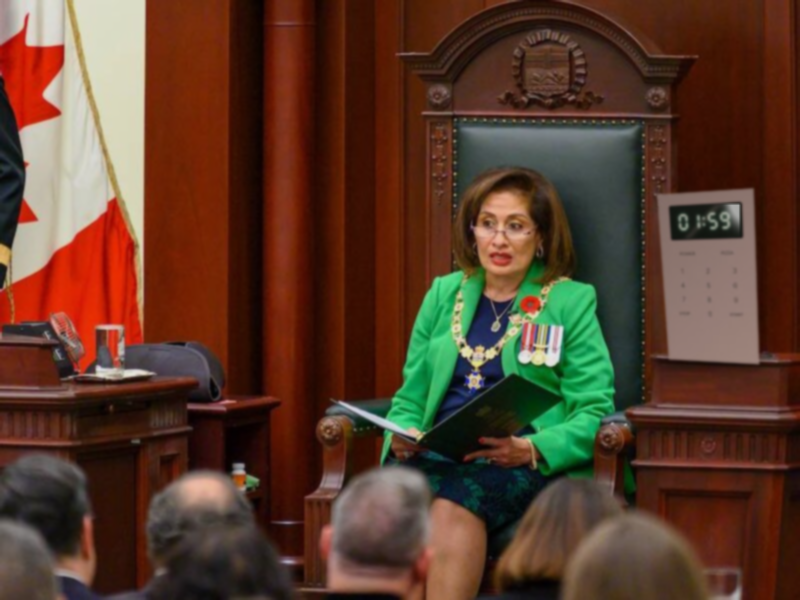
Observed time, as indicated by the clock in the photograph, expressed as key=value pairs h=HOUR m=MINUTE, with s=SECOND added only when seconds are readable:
h=1 m=59
